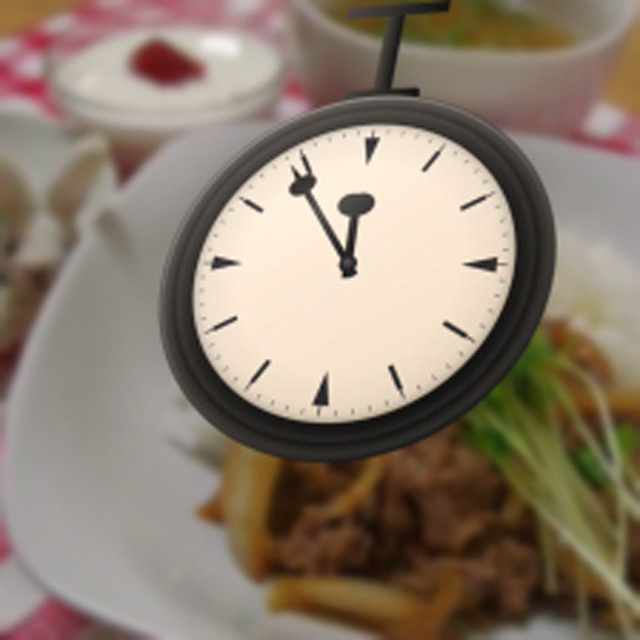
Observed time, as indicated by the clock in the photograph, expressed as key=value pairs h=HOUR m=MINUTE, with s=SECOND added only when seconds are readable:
h=11 m=54
